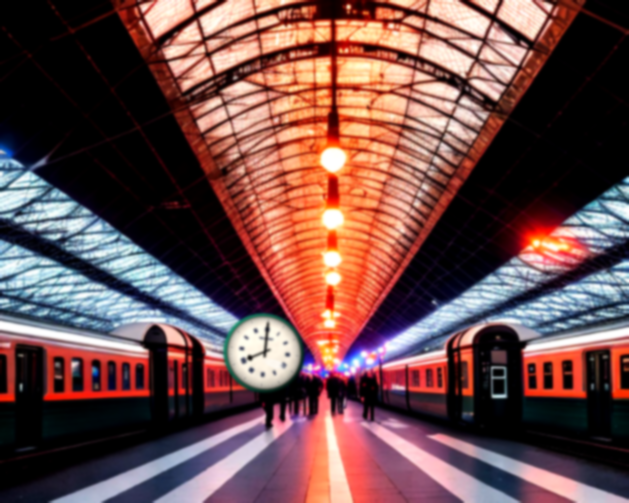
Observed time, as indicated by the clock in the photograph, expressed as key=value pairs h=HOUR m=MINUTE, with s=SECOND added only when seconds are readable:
h=8 m=0
